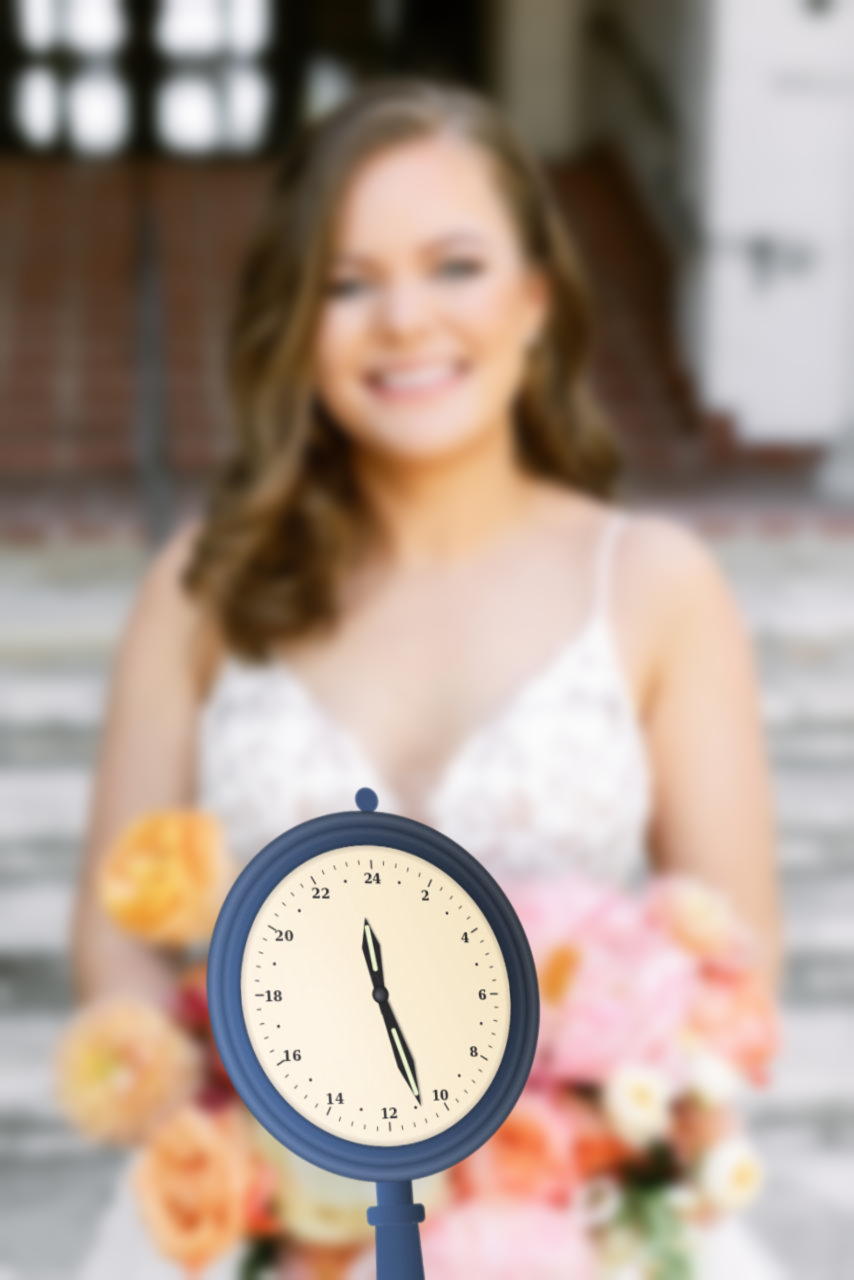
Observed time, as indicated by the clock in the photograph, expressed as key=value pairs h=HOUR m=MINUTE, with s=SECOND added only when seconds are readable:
h=23 m=27
